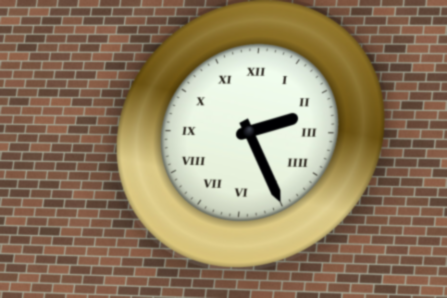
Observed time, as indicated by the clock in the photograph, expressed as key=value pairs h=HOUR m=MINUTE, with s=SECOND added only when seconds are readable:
h=2 m=25
